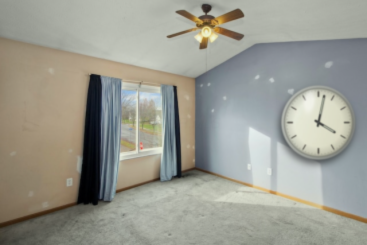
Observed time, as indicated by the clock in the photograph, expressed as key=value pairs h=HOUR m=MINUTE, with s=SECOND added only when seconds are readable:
h=4 m=2
